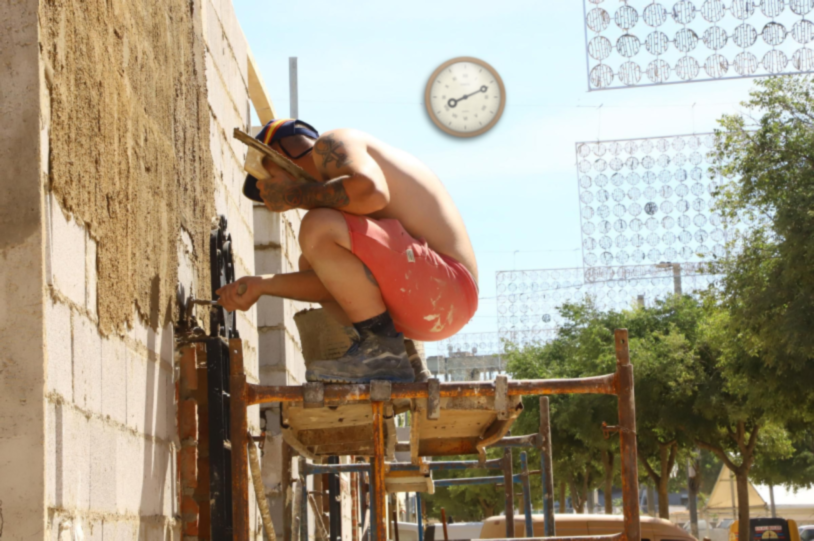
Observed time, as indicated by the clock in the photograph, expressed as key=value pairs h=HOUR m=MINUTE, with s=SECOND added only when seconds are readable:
h=8 m=11
